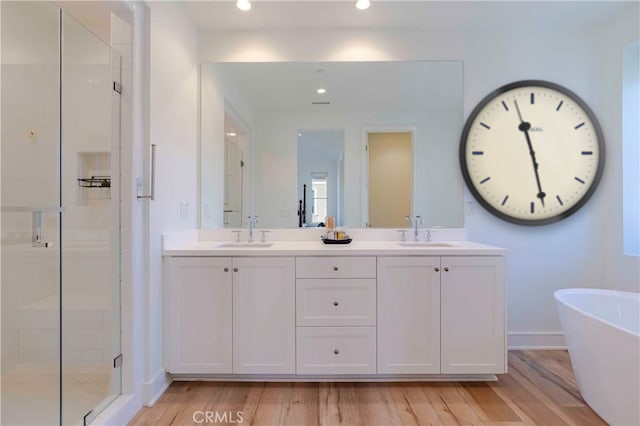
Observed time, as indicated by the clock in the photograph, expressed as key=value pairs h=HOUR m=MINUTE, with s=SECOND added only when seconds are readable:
h=11 m=27 s=57
